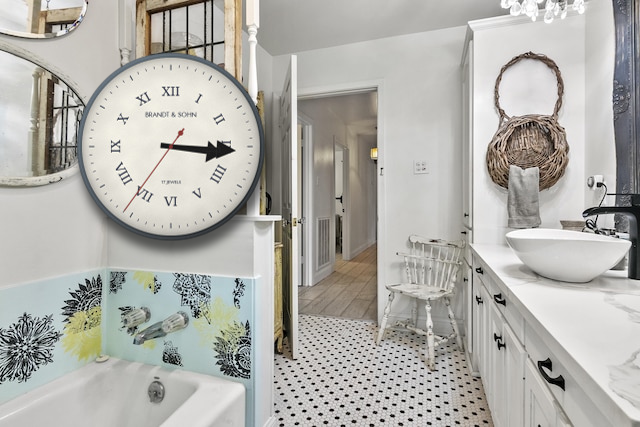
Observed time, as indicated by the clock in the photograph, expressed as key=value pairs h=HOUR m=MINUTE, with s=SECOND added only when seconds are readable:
h=3 m=15 s=36
